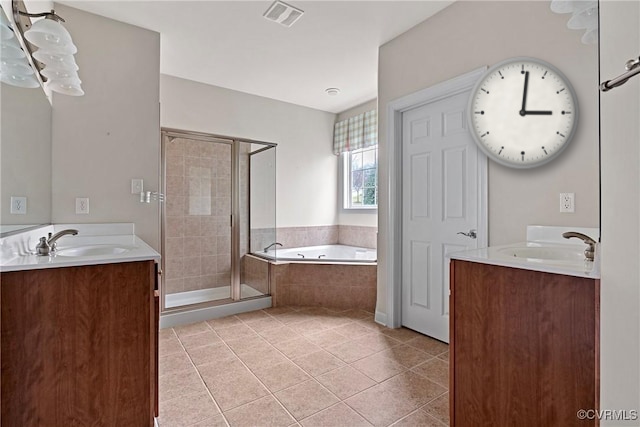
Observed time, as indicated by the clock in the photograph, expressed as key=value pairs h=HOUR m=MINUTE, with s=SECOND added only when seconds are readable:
h=3 m=1
